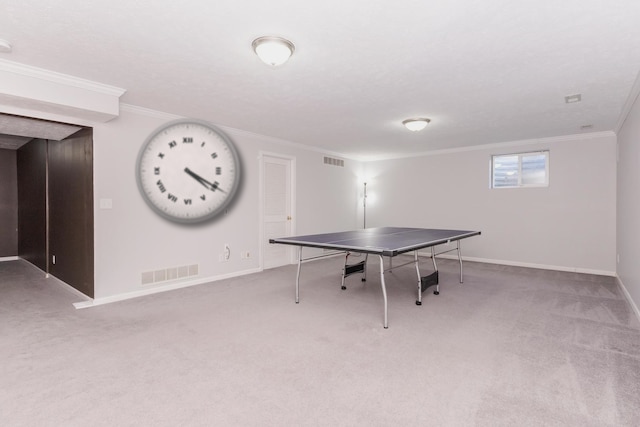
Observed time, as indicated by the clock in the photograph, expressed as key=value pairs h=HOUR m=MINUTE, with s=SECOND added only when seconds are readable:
h=4 m=20
